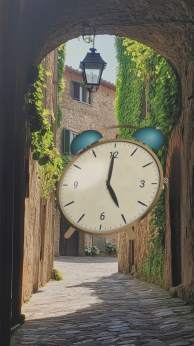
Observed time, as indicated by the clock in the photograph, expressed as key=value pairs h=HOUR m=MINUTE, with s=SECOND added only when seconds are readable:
h=5 m=0
